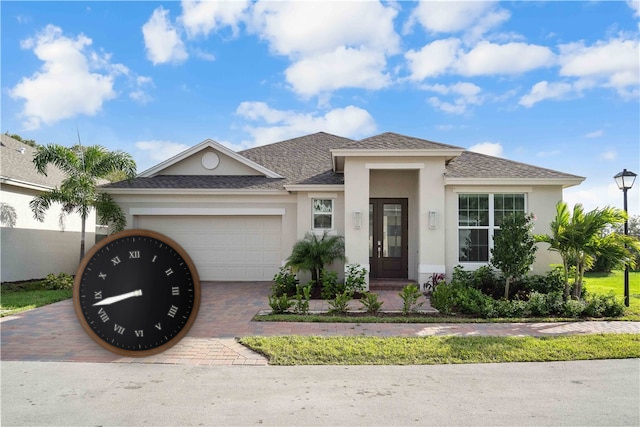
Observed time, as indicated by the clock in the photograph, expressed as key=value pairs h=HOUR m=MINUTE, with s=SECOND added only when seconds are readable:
h=8 m=43
